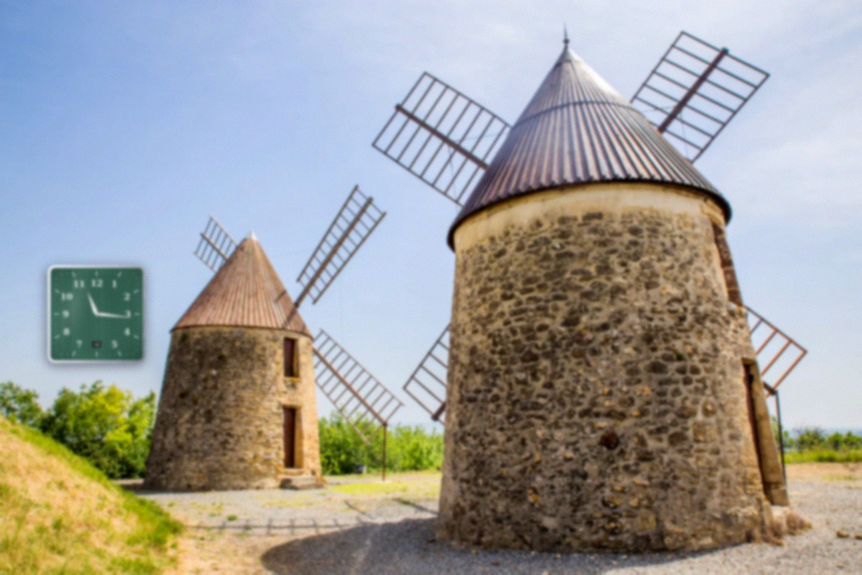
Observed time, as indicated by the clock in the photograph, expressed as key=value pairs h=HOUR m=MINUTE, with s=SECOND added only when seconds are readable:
h=11 m=16
